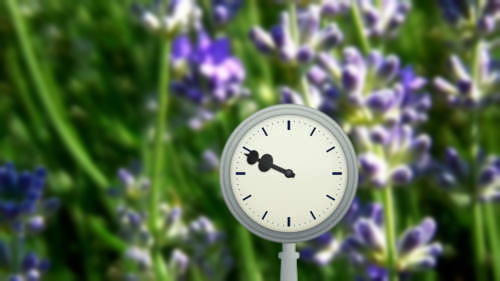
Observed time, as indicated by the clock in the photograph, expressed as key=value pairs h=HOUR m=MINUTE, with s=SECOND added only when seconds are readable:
h=9 m=49
